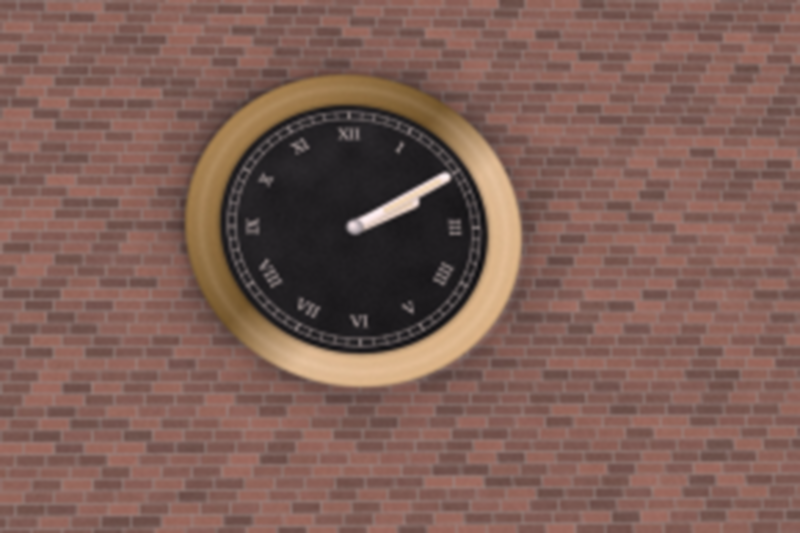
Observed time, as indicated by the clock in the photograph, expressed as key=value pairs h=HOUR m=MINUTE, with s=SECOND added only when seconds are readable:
h=2 m=10
